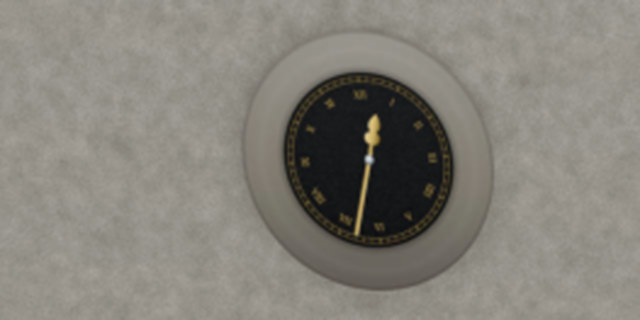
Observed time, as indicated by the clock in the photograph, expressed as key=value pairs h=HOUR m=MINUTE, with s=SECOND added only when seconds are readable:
h=12 m=33
